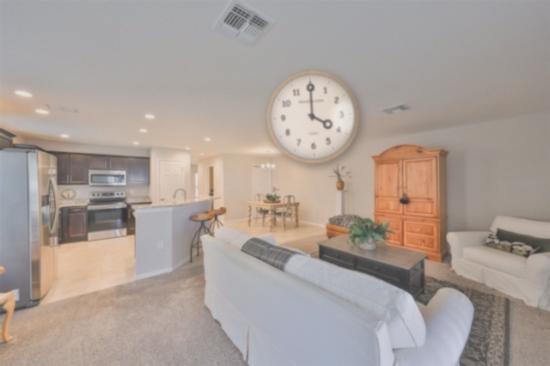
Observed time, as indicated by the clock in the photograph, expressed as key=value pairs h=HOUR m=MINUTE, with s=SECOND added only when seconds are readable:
h=4 m=0
